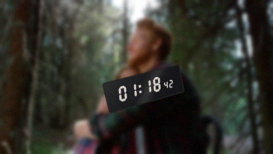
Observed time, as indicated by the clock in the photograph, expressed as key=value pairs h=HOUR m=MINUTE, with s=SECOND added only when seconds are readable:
h=1 m=18 s=42
